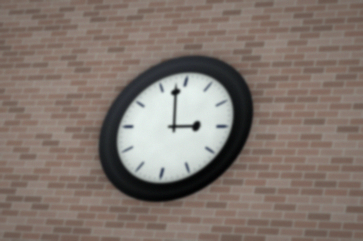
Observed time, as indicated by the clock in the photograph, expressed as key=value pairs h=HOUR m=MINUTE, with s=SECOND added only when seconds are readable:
h=2 m=58
